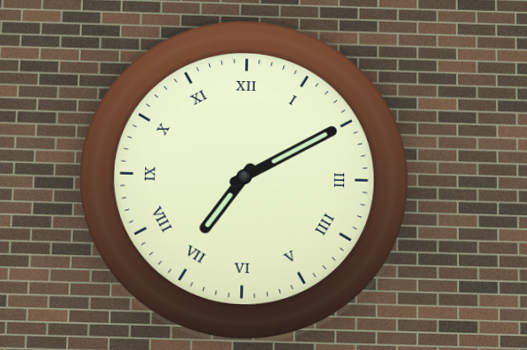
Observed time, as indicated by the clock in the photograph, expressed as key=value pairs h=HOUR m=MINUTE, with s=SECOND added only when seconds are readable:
h=7 m=10
